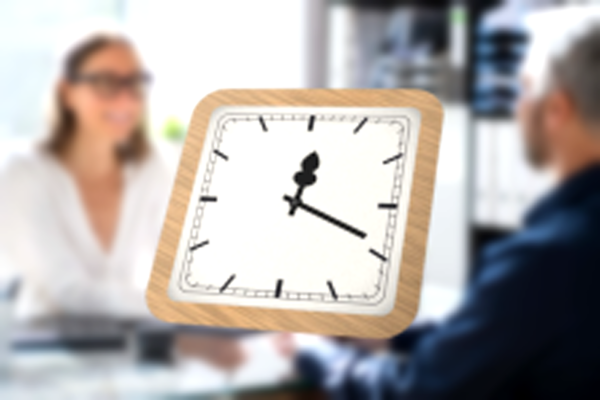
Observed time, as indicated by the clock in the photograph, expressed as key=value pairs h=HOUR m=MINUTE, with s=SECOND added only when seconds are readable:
h=12 m=19
